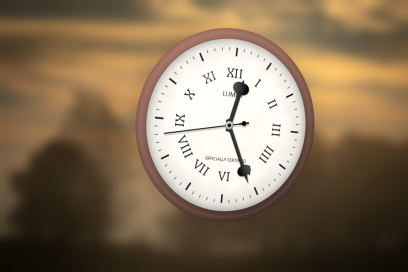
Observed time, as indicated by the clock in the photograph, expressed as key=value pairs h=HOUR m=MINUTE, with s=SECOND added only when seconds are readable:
h=12 m=25 s=43
